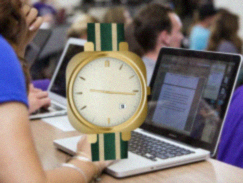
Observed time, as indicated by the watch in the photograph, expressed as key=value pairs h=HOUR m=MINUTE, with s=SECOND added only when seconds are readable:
h=9 m=16
